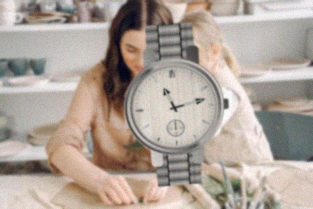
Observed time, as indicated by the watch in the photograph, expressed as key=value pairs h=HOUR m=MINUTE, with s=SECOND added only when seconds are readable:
h=11 m=13
